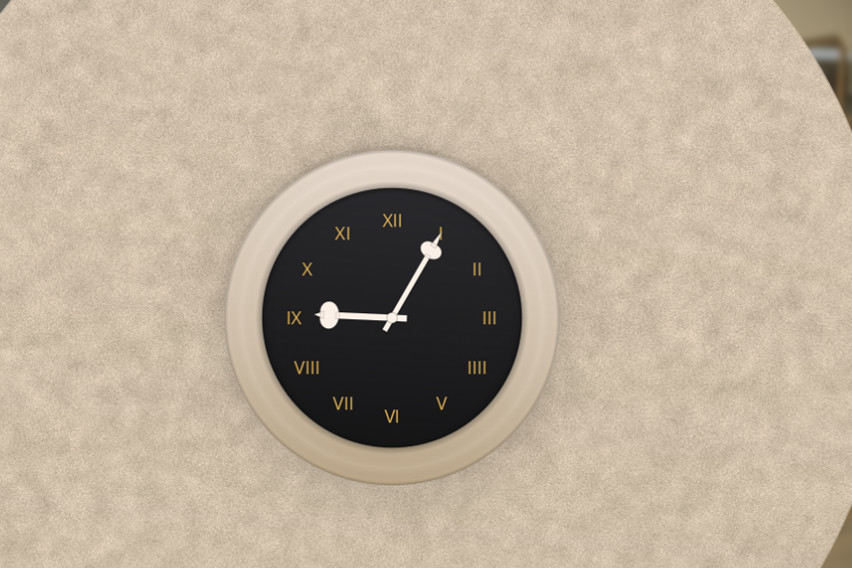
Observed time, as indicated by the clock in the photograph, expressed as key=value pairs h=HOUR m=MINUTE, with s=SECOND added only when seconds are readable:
h=9 m=5
